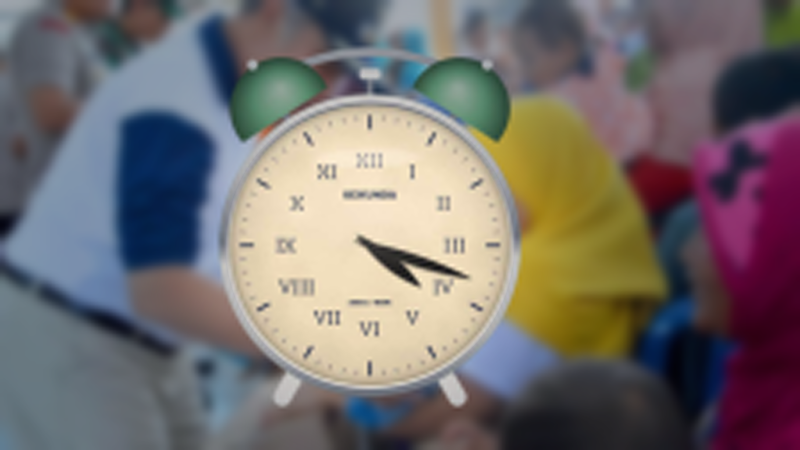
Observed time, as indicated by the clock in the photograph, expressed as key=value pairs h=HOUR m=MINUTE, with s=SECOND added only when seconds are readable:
h=4 m=18
